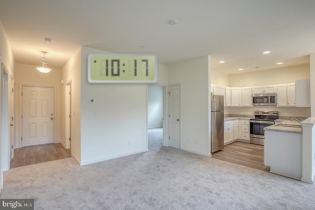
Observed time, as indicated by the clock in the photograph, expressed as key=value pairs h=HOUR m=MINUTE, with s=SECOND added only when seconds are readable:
h=10 m=17
